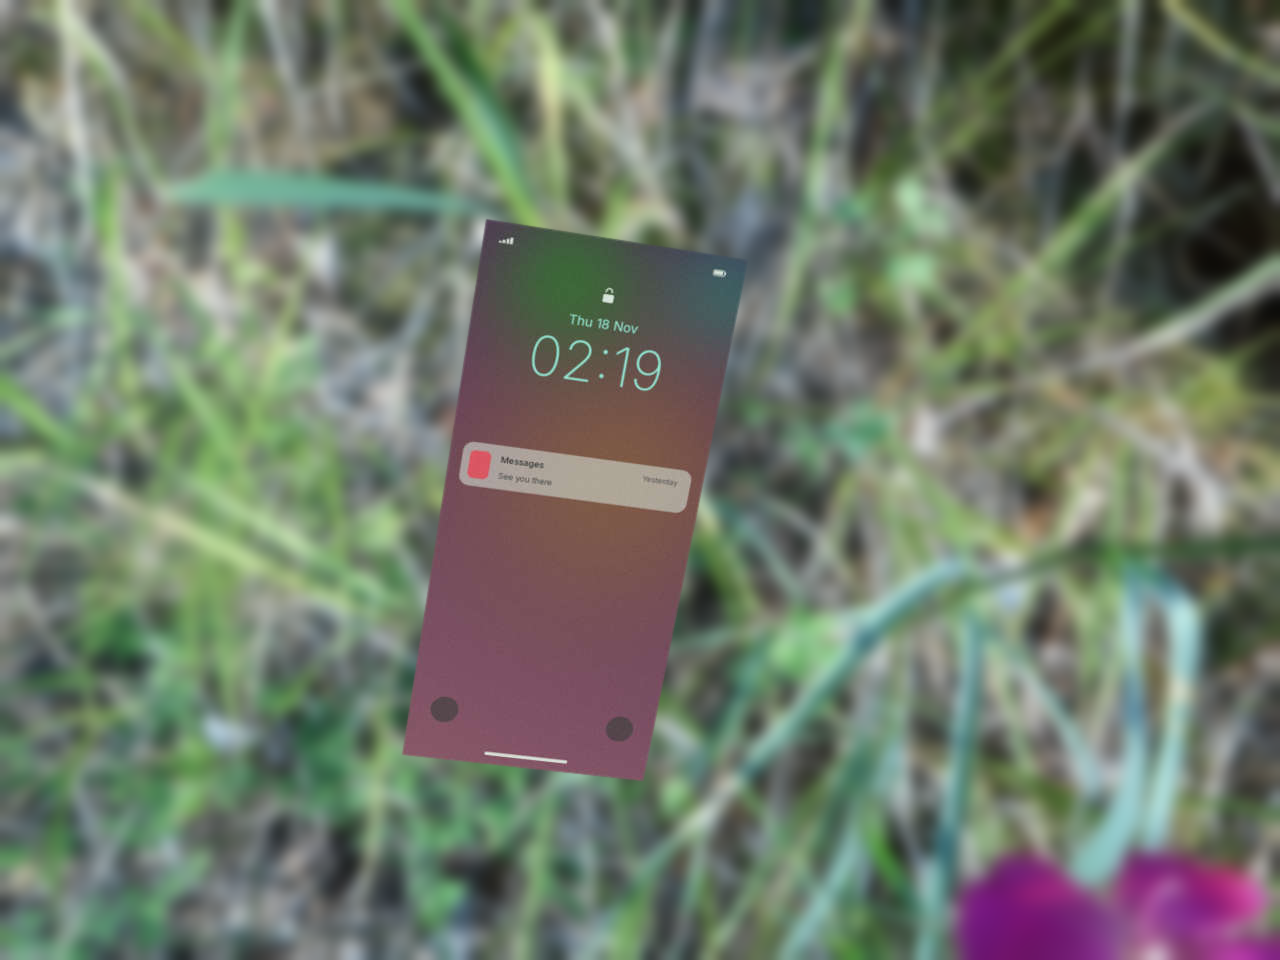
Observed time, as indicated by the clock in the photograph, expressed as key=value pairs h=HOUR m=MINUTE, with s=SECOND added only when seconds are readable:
h=2 m=19
